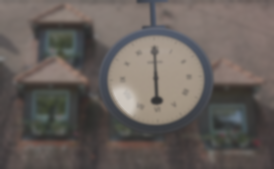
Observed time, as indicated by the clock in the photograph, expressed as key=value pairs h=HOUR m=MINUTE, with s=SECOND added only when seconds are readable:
h=6 m=0
